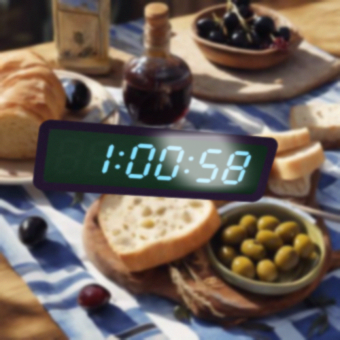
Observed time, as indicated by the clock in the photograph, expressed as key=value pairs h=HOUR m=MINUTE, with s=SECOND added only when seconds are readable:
h=1 m=0 s=58
